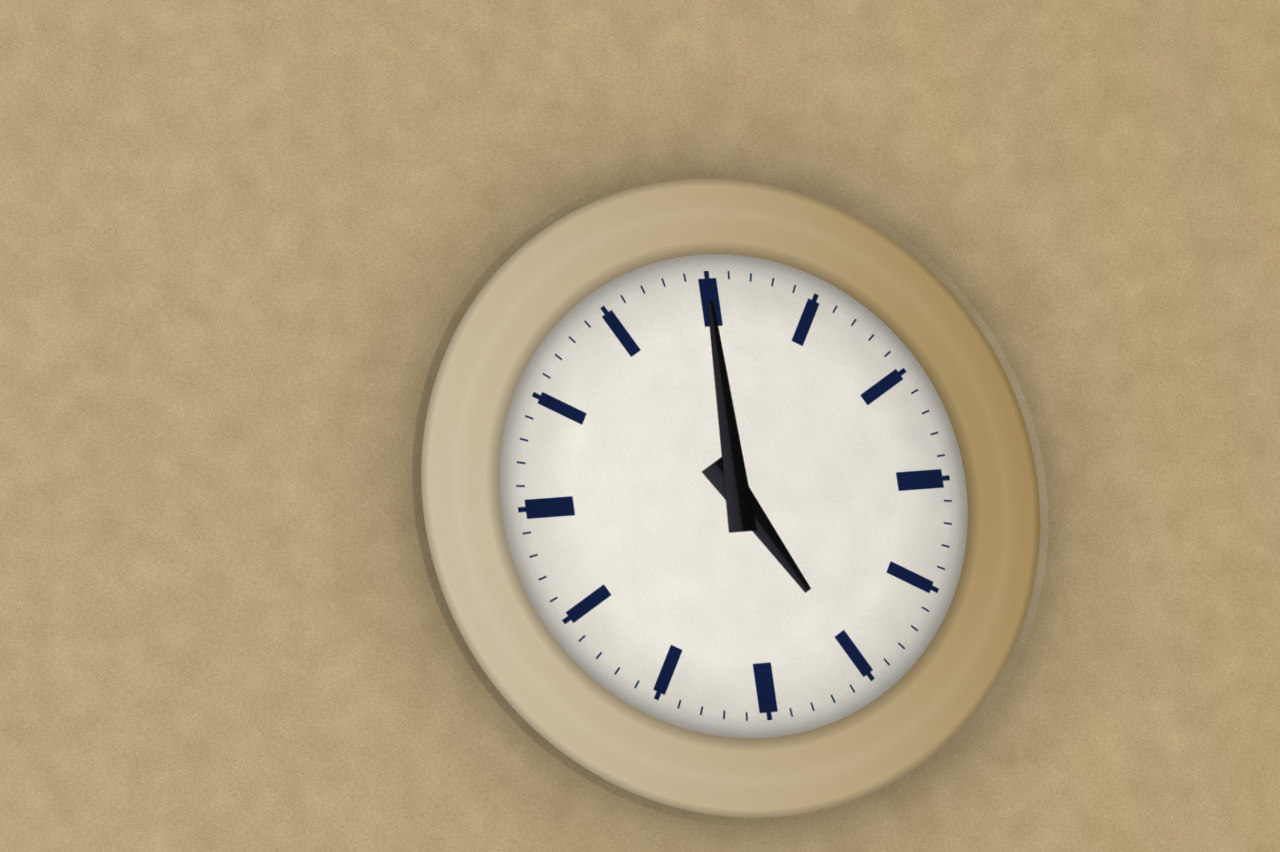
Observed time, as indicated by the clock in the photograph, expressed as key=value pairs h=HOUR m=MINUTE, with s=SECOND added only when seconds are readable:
h=5 m=0
